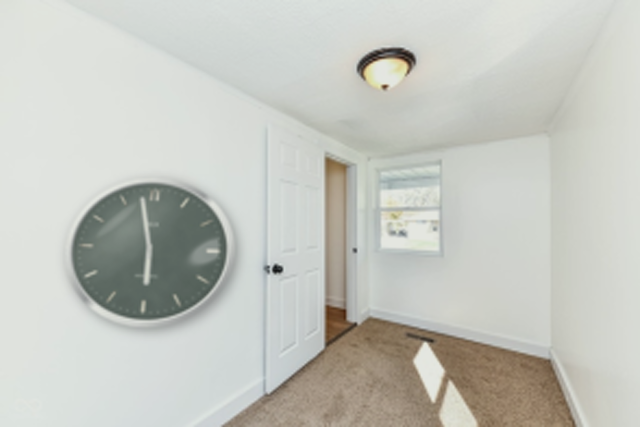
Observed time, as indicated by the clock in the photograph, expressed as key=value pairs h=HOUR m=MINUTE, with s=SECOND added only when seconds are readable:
h=5 m=58
